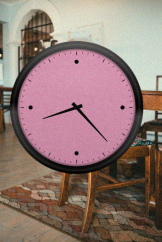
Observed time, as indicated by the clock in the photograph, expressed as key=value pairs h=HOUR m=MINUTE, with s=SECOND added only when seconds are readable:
h=8 m=23
